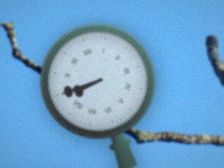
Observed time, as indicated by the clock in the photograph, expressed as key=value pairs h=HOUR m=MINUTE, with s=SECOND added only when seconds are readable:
h=8 m=45
